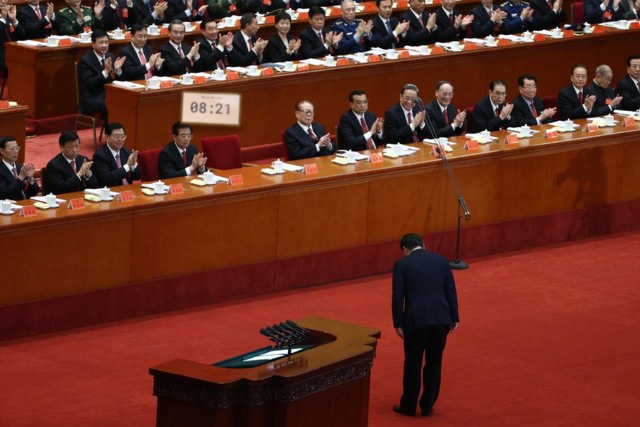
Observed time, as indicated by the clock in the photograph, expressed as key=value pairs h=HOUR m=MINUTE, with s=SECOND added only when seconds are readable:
h=8 m=21
